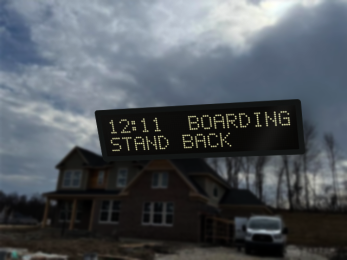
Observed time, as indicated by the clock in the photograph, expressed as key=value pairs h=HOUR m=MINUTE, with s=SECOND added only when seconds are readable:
h=12 m=11
